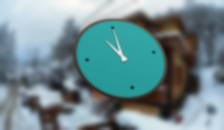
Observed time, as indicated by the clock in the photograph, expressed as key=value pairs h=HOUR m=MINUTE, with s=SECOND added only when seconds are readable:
h=11 m=0
